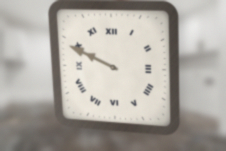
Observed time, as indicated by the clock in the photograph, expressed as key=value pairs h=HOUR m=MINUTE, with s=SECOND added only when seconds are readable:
h=9 m=49
